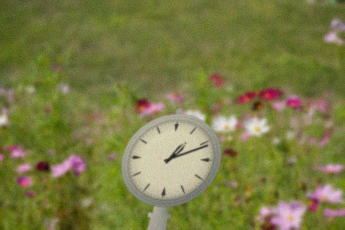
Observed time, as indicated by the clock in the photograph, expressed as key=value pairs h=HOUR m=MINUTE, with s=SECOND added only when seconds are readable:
h=1 m=11
